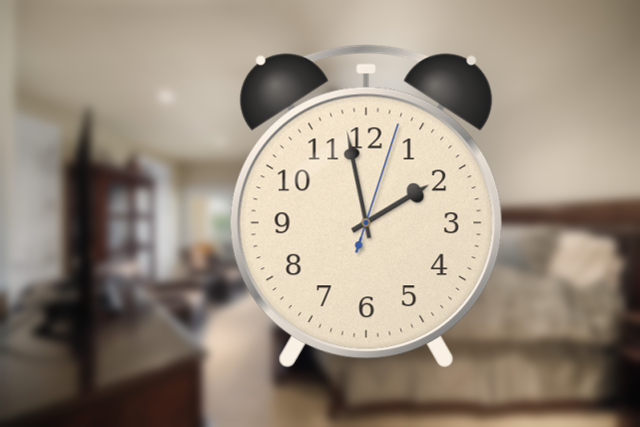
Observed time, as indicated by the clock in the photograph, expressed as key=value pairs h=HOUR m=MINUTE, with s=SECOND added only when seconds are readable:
h=1 m=58 s=3
